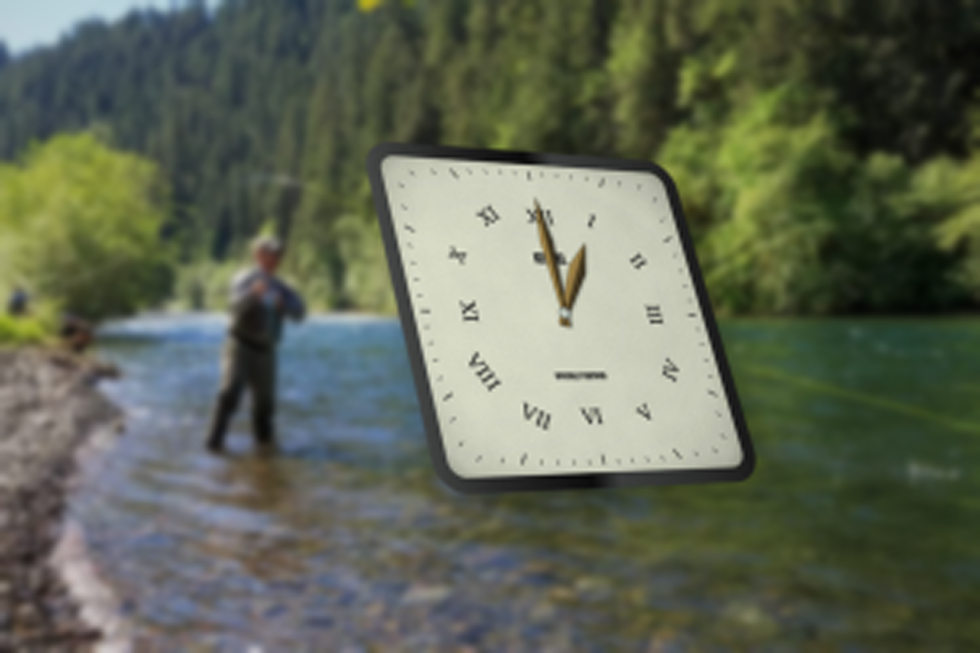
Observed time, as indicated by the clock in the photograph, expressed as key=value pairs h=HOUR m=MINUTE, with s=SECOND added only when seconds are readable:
h=1 m=0
